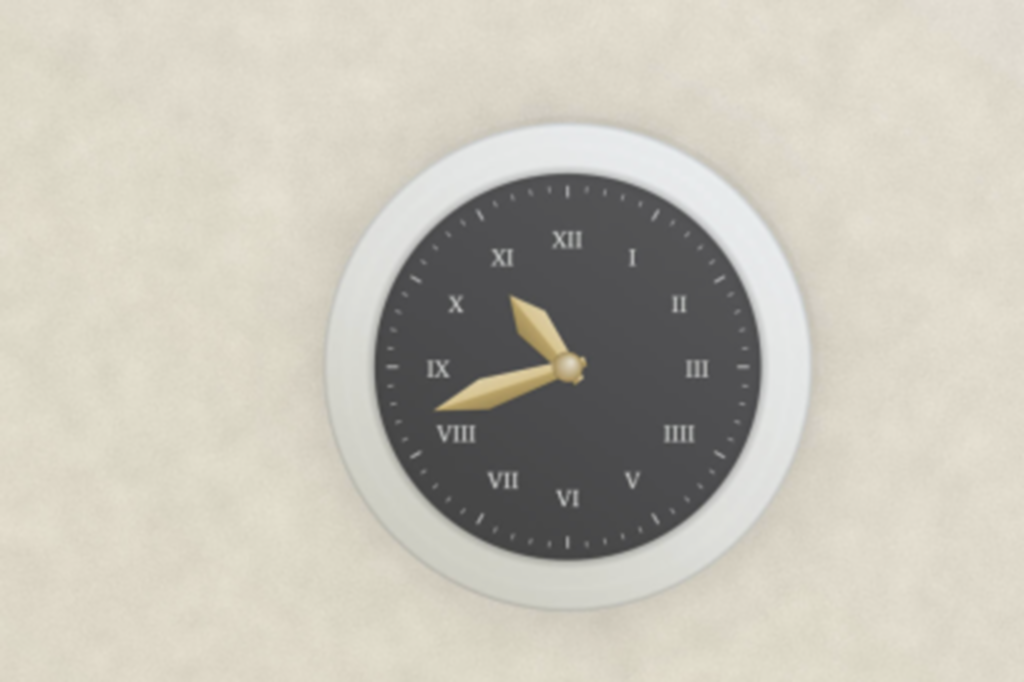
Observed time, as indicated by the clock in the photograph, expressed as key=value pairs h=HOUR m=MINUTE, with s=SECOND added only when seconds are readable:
h=10 m=42
